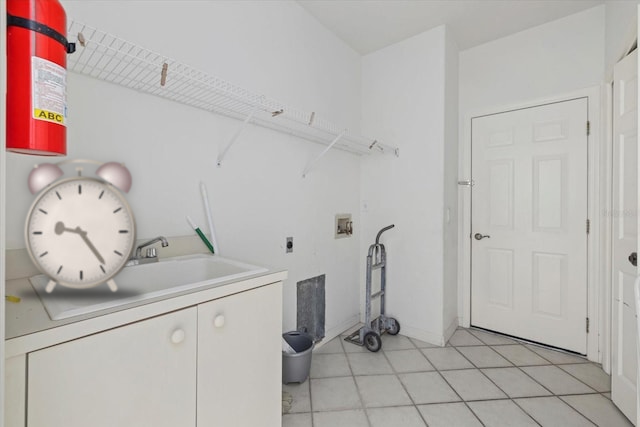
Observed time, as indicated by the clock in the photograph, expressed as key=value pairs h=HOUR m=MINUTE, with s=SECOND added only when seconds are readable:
h=9 m=24
